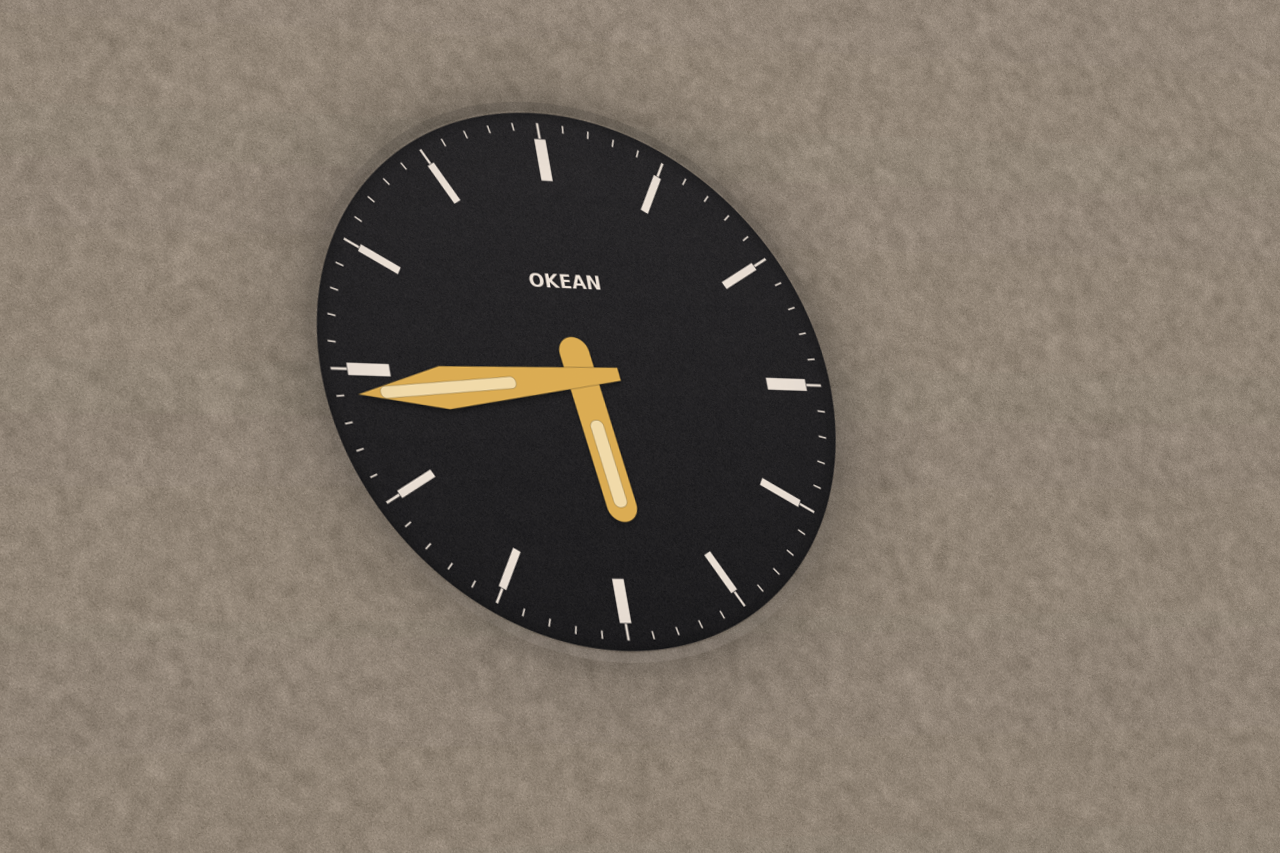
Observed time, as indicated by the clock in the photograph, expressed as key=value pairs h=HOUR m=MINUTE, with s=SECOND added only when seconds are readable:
h=5 m=44
